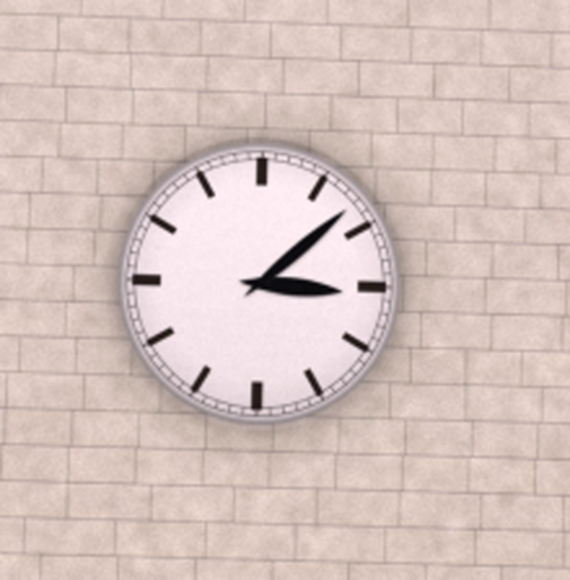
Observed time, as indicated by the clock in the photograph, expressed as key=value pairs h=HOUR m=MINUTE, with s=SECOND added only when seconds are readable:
h=3 m=8
